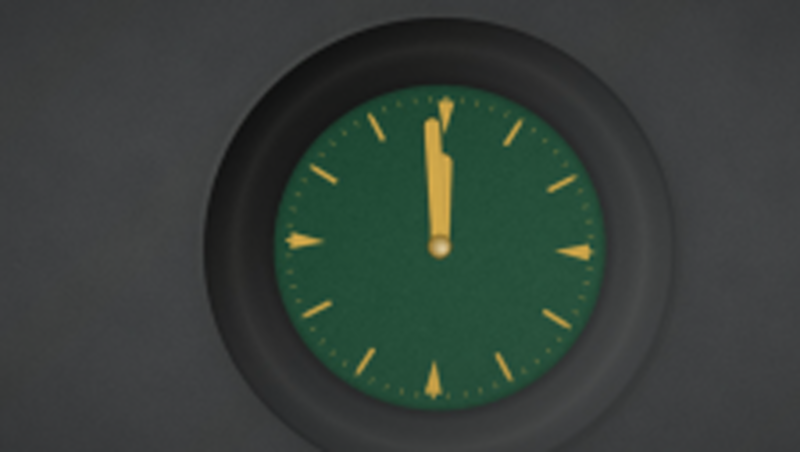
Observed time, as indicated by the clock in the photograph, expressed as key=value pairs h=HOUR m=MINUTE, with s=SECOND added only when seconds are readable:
h=11 m=59
